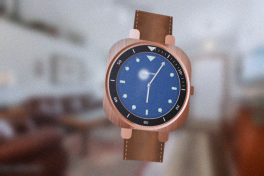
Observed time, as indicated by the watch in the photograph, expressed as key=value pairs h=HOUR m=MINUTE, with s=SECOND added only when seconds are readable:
h=6 m=5
